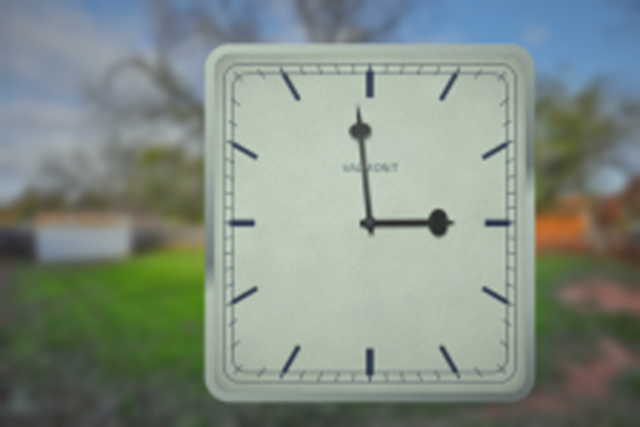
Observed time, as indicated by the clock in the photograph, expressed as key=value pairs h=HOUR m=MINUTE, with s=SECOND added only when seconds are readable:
h=2 m=59
